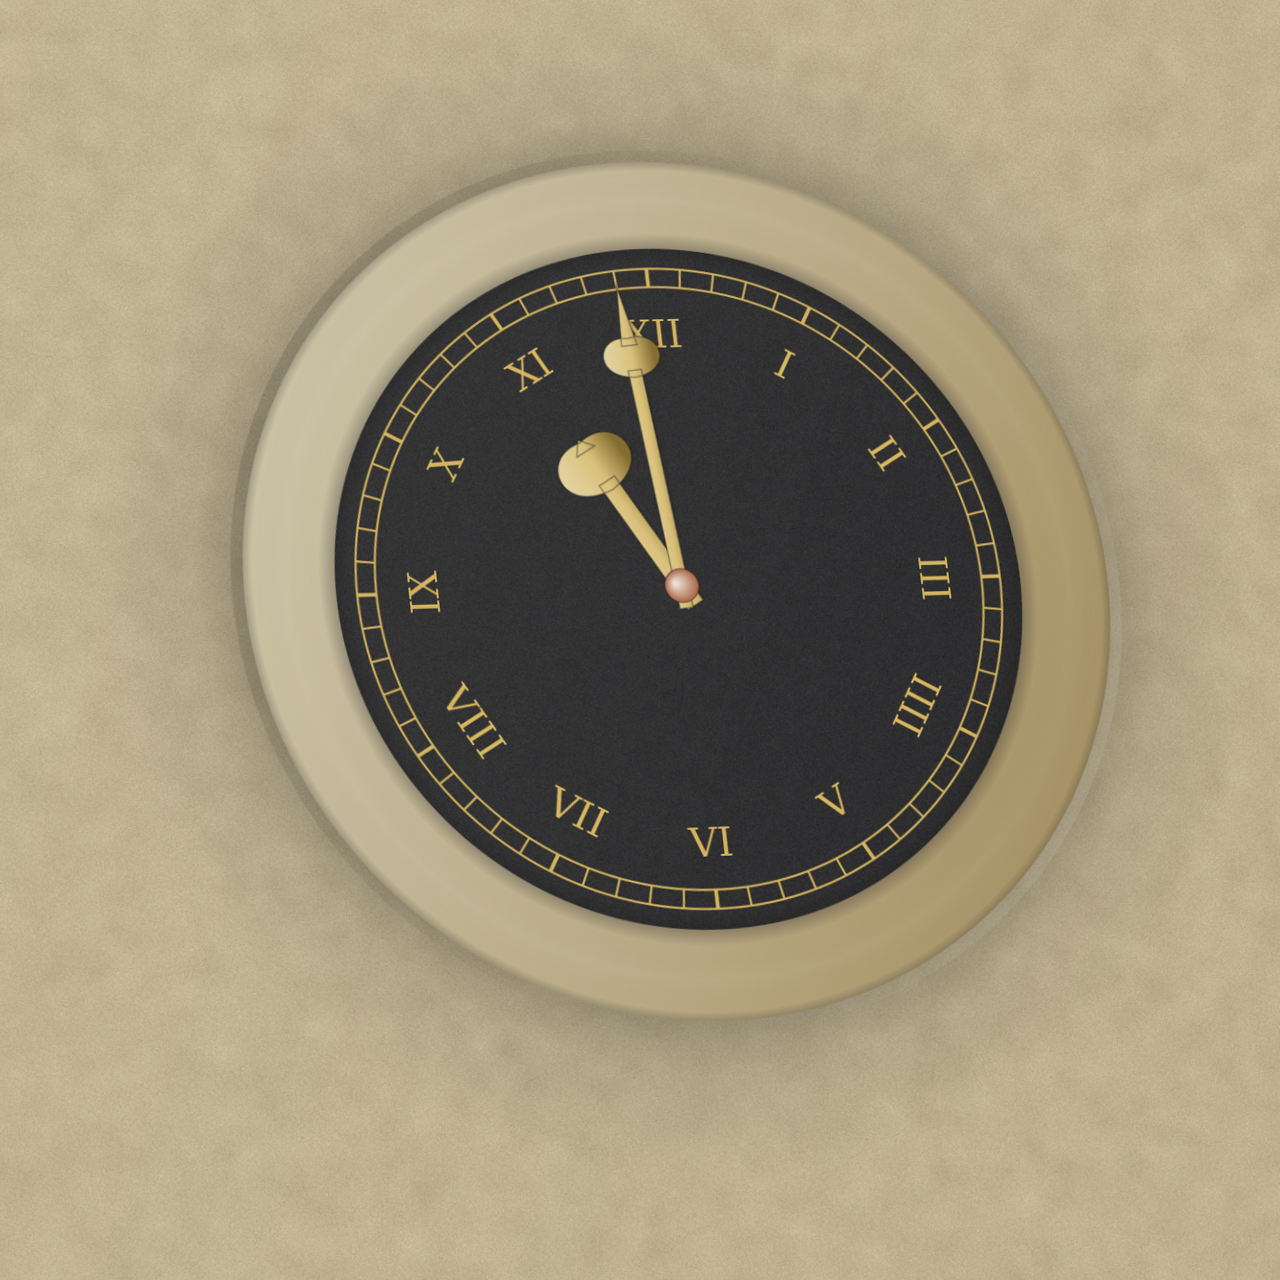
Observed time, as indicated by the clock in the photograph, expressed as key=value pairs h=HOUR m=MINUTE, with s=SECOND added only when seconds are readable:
h=10 m=59
